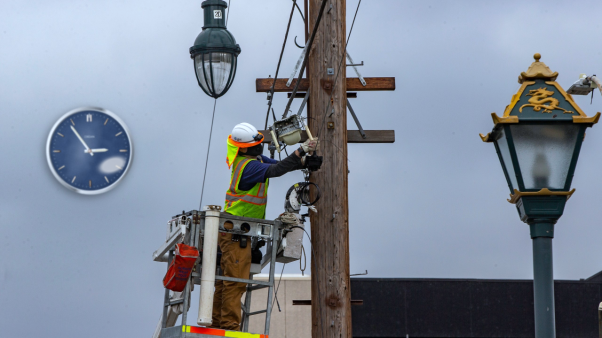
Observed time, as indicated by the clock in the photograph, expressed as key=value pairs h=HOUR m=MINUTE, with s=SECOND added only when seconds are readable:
h=2 m=54
